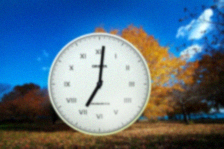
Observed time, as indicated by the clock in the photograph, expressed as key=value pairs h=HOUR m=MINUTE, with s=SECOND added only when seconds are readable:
h=7 m=1
